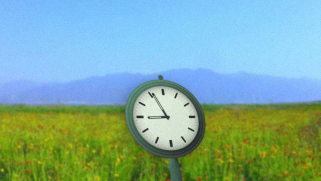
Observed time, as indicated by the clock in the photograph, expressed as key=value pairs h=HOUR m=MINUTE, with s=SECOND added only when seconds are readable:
h=8 m=56
